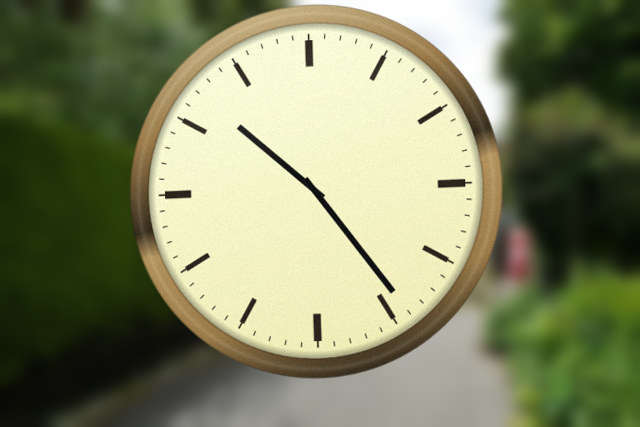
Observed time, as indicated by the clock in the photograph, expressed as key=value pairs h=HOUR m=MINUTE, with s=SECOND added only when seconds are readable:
h=10 m=24
